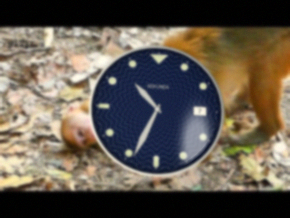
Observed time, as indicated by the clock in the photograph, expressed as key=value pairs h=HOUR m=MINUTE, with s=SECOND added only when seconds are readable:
h=10 m=34
